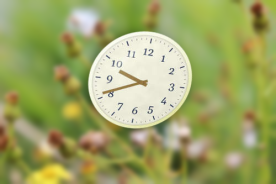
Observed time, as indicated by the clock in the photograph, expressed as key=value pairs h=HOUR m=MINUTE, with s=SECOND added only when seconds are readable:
h=9 m=41
